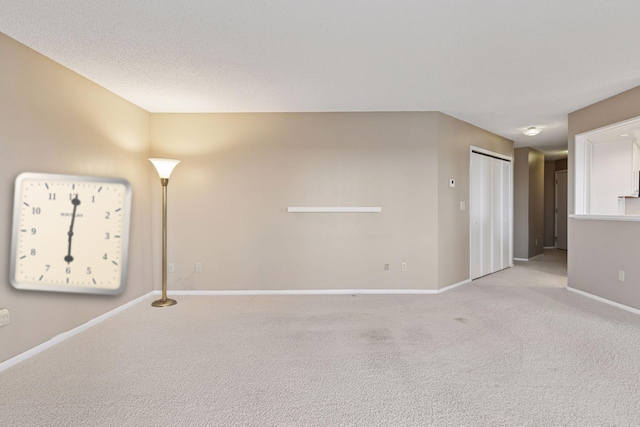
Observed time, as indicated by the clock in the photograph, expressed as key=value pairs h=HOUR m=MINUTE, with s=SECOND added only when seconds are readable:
h=6 m=1
